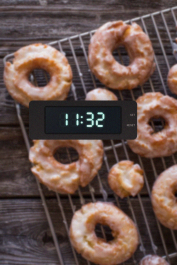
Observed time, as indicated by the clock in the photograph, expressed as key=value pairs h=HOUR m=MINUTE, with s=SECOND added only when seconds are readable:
h=11 m=32
